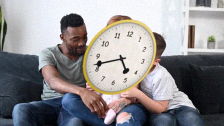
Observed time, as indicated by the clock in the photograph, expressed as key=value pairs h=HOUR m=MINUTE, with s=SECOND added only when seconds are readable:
h=4 m=42
